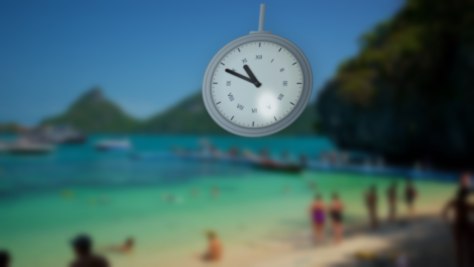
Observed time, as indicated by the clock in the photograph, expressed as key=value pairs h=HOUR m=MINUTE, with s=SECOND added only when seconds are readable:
h=10 m=49
